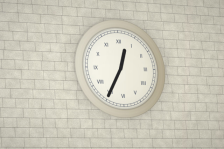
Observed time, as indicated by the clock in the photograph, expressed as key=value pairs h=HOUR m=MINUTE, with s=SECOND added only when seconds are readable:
h=12 m=35
